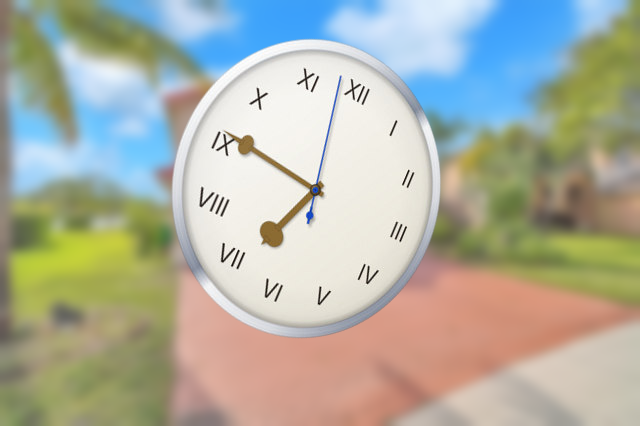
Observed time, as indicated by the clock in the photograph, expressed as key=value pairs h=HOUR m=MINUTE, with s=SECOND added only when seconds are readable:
h=6 m=45 s=58
